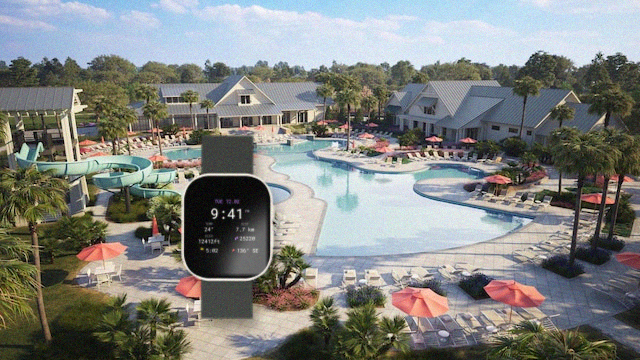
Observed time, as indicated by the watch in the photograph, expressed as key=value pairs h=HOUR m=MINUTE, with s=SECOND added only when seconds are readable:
h=9 m=41
